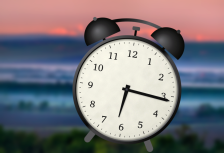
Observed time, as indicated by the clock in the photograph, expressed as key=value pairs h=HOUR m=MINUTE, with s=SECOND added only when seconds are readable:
h=6 m=16
